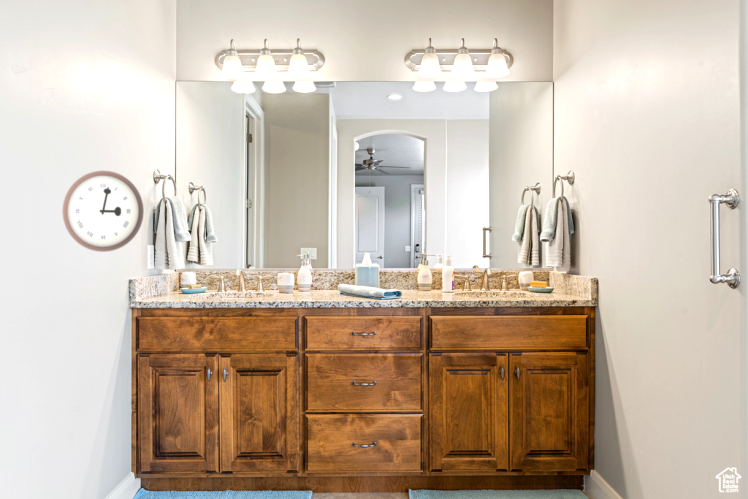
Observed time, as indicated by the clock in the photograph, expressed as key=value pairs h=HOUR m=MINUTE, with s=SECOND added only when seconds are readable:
h=3 m=2
